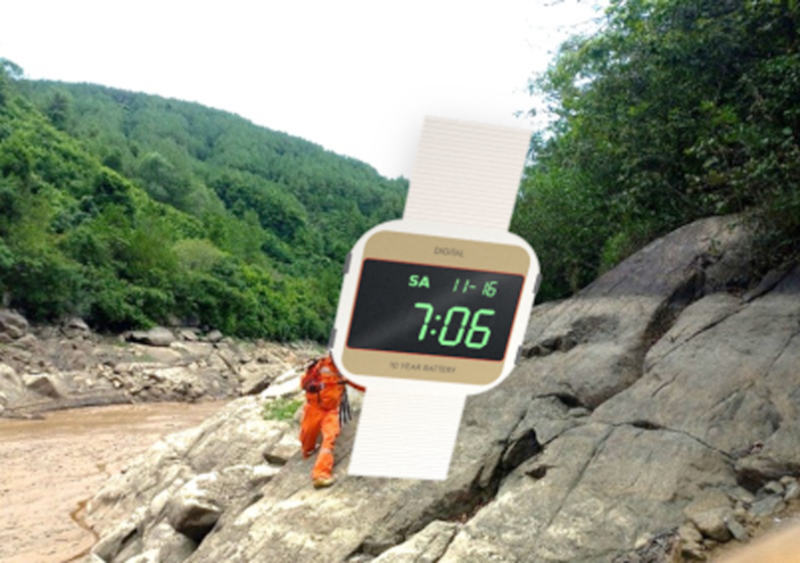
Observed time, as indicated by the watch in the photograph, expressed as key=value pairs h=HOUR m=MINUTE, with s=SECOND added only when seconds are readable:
h=7 m=6
